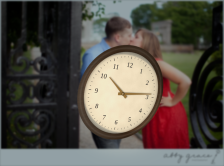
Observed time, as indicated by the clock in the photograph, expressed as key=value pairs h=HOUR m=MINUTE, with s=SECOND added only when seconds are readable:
h=10 m=14
